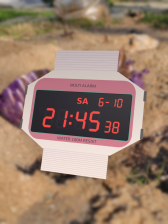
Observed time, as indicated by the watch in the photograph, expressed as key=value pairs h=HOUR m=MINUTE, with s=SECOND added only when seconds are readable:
h=21 m=45 s=38
